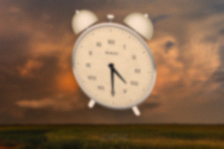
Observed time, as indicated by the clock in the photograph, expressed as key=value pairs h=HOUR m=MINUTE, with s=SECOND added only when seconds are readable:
h=4 m=30
